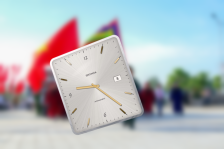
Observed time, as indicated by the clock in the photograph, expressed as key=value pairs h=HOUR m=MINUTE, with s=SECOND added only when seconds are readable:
h=9 m=24
